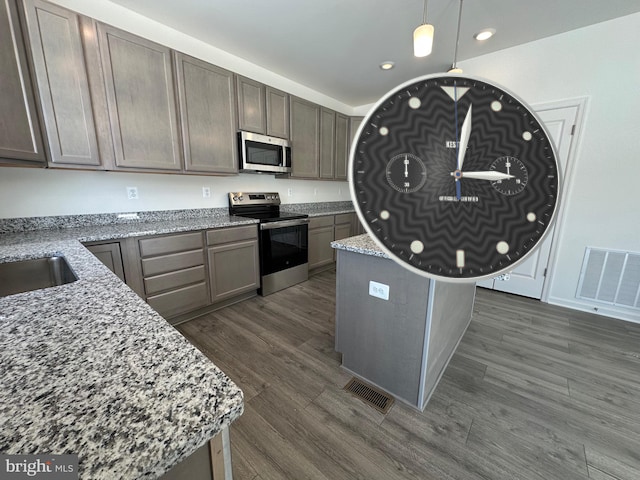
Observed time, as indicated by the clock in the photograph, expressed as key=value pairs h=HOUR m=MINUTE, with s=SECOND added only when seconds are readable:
h=3 m=2
